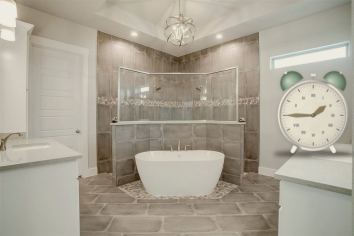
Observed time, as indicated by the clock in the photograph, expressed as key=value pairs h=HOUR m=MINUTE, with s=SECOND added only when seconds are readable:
h=1 m=45
